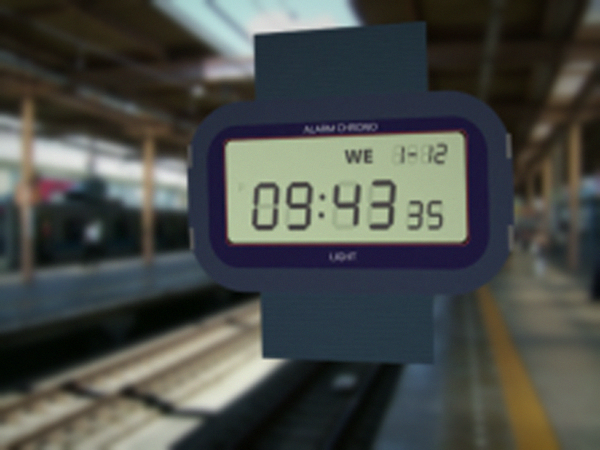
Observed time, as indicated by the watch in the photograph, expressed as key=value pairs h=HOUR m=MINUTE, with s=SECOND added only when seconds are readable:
h=9 m=43 s=35
